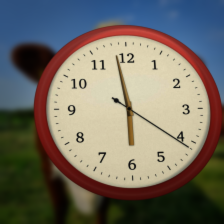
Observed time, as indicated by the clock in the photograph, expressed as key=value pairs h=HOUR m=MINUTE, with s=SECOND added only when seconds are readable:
h=5 m=58 s=21
